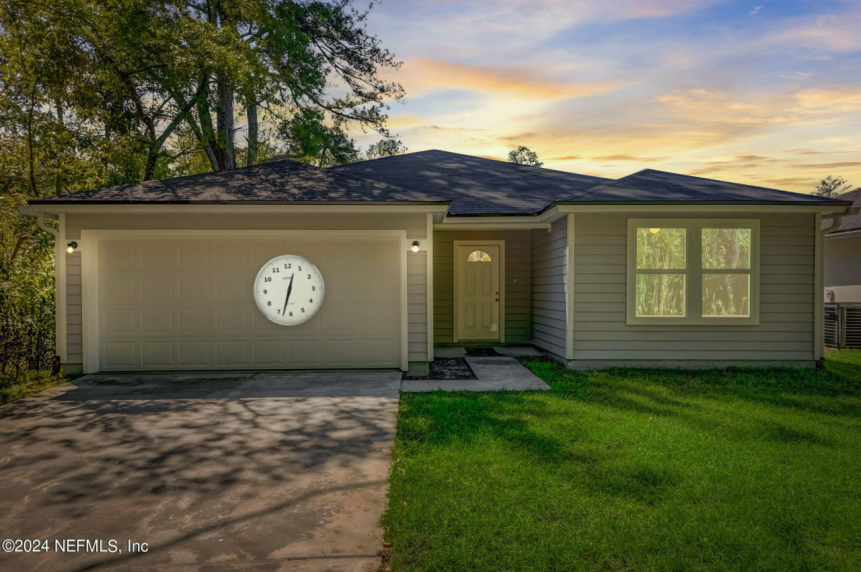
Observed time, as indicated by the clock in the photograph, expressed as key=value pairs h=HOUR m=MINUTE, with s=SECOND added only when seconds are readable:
h=12 m=33
